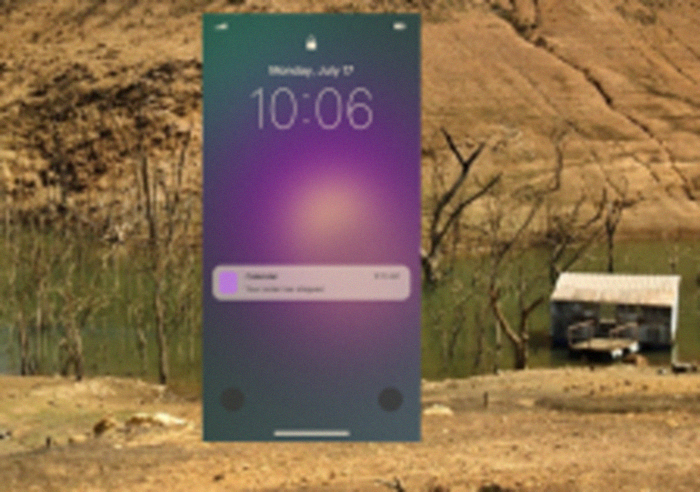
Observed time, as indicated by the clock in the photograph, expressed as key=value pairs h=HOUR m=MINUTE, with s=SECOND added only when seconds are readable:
h=10 m=6
